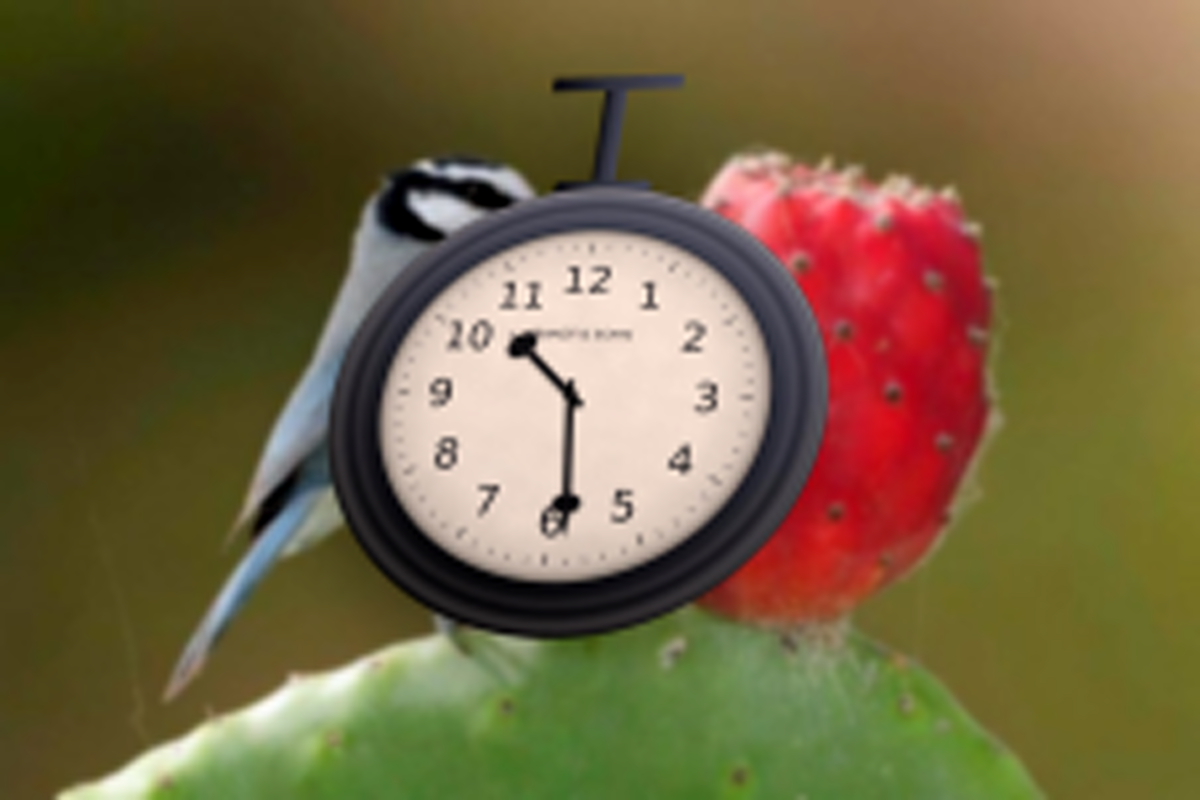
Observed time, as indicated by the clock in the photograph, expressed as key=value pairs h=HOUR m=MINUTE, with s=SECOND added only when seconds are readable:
h=10 m=29
